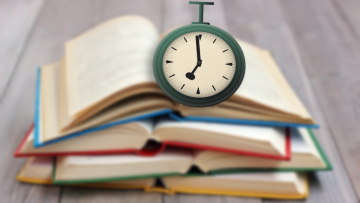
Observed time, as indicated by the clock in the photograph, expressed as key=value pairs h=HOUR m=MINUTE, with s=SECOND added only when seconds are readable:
h=6 m=59
